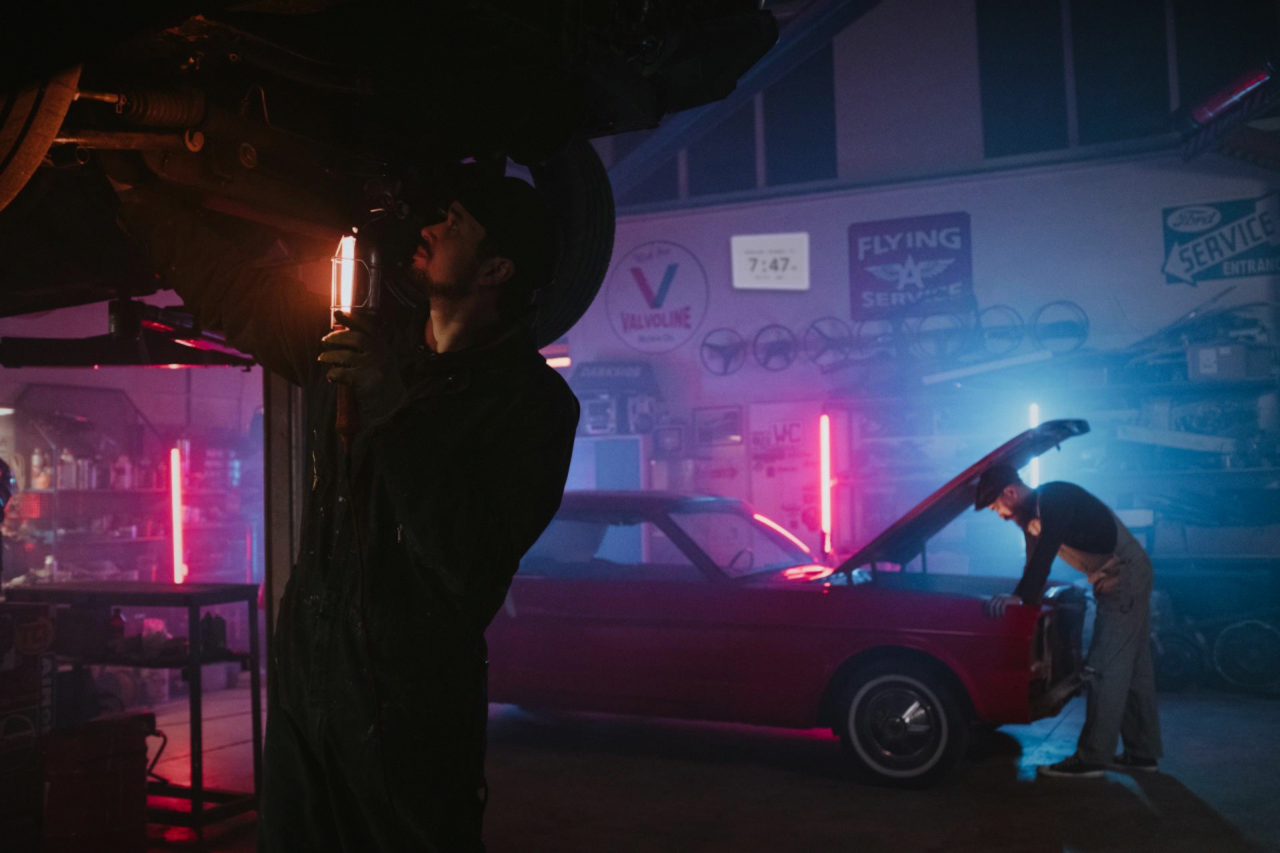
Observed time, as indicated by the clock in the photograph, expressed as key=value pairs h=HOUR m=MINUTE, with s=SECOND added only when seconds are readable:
h=7 m=47
